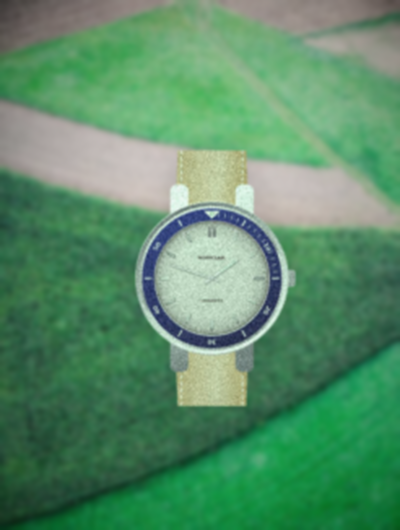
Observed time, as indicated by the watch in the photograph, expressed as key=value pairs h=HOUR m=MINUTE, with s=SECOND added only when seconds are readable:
h=1 m=48
